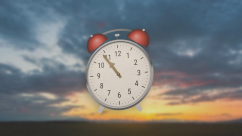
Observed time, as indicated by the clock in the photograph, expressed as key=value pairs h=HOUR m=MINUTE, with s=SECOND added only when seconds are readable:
h=10 m=54
